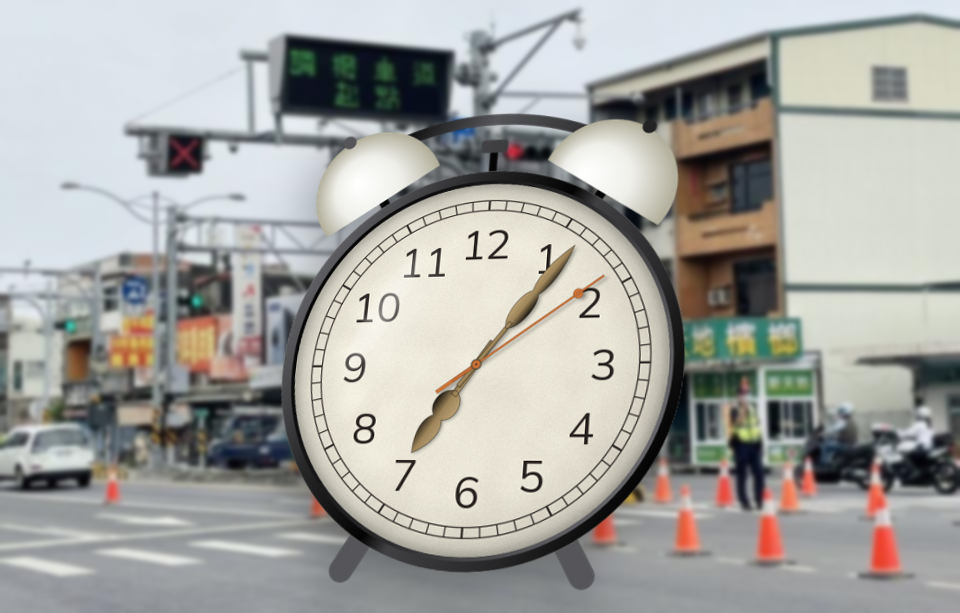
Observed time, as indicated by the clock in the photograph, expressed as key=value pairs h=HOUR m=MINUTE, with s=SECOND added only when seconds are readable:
h=7 m=6 s=9
